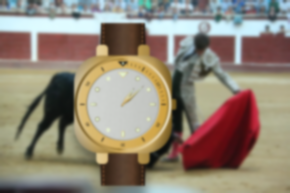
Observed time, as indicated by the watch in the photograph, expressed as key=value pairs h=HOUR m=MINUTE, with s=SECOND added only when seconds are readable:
h=1 m=8
